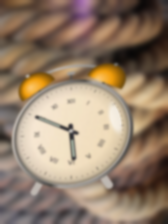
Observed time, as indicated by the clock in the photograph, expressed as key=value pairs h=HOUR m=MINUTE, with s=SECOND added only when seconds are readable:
h=5 m=50
